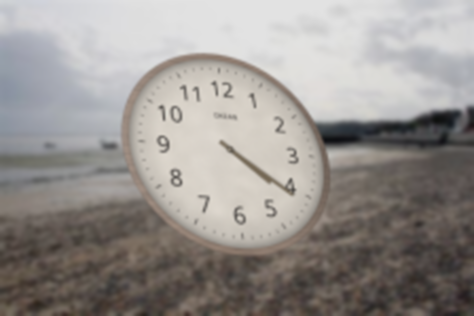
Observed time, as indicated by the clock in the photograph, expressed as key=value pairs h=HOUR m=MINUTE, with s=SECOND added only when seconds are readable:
h=4 m=21
